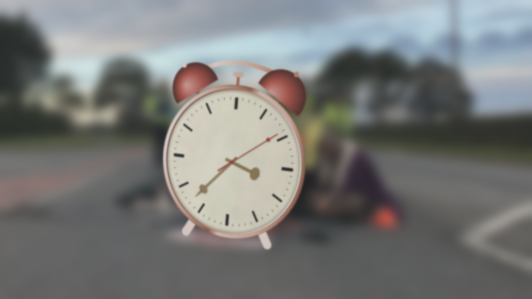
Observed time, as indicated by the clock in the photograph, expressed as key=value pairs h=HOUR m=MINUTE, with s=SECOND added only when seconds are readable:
h=3 m=37 s=9
